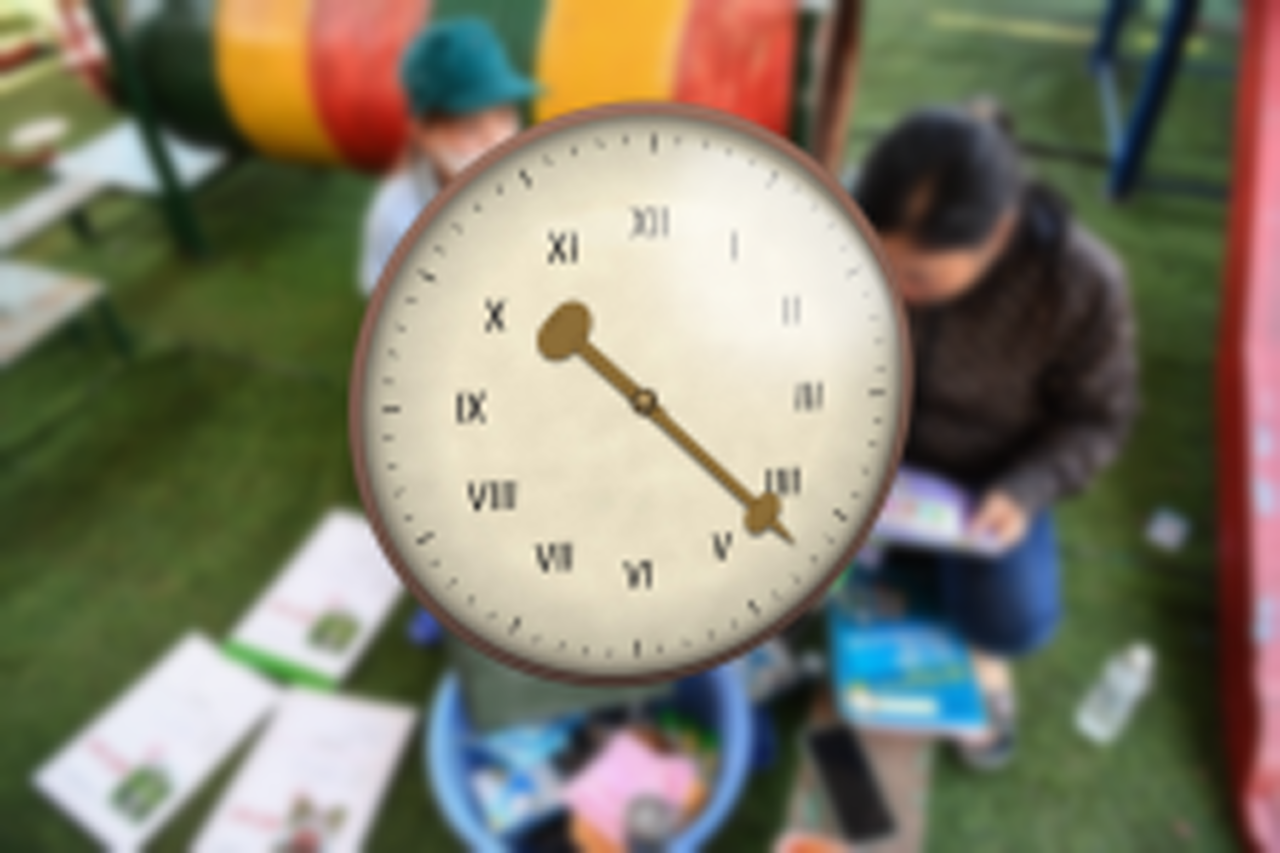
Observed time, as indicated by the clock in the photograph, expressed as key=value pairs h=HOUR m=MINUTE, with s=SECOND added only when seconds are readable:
h=10 m=22
